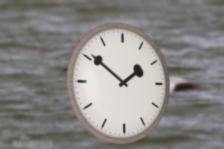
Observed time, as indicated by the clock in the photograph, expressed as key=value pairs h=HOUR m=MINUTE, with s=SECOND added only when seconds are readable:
h=1 m=51
